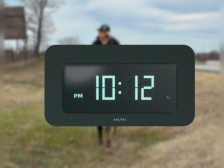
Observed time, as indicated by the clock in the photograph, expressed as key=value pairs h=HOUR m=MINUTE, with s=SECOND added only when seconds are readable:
h=10 m=12
